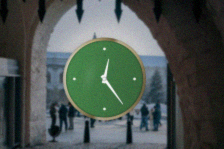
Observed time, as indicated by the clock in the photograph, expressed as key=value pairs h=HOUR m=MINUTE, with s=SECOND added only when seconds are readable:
h=12 m=24
